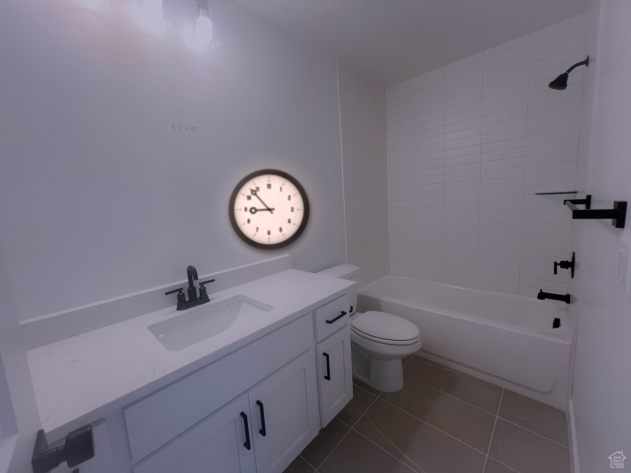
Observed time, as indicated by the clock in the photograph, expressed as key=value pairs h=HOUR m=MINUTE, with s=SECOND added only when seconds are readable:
h=8 m=53
